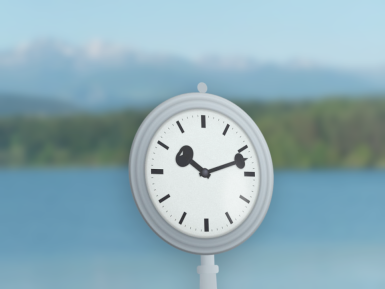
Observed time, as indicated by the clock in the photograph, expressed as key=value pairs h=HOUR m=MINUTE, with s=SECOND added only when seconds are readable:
h=10 m=12
